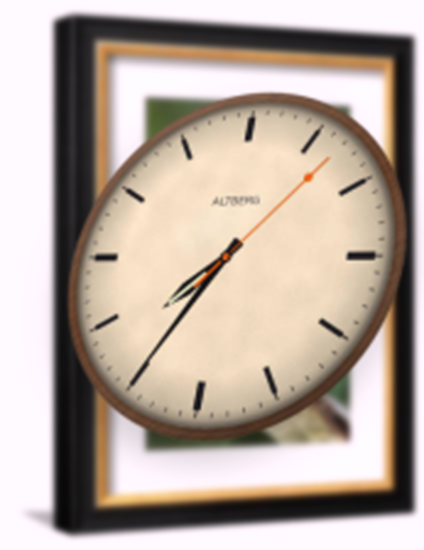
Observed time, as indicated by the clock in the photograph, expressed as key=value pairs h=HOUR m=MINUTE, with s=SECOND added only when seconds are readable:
h=7 m=35 s=7
